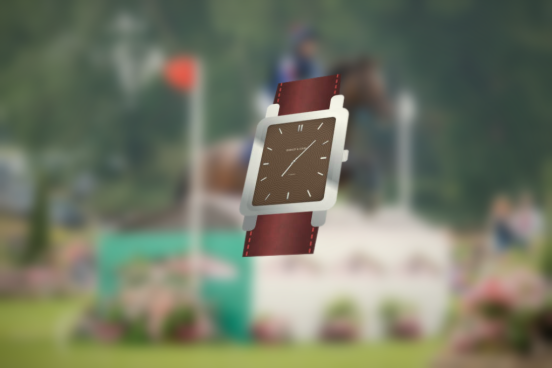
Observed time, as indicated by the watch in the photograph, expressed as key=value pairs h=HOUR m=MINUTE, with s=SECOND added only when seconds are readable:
h=7 m=7
